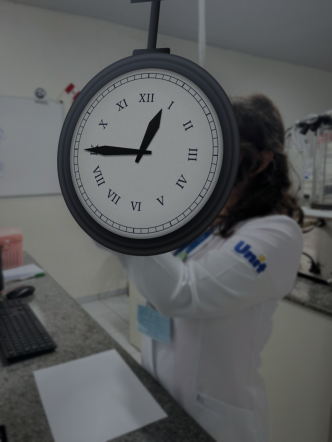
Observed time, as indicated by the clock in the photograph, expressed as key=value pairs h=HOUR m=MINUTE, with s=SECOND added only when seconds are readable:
h=12 m=45
